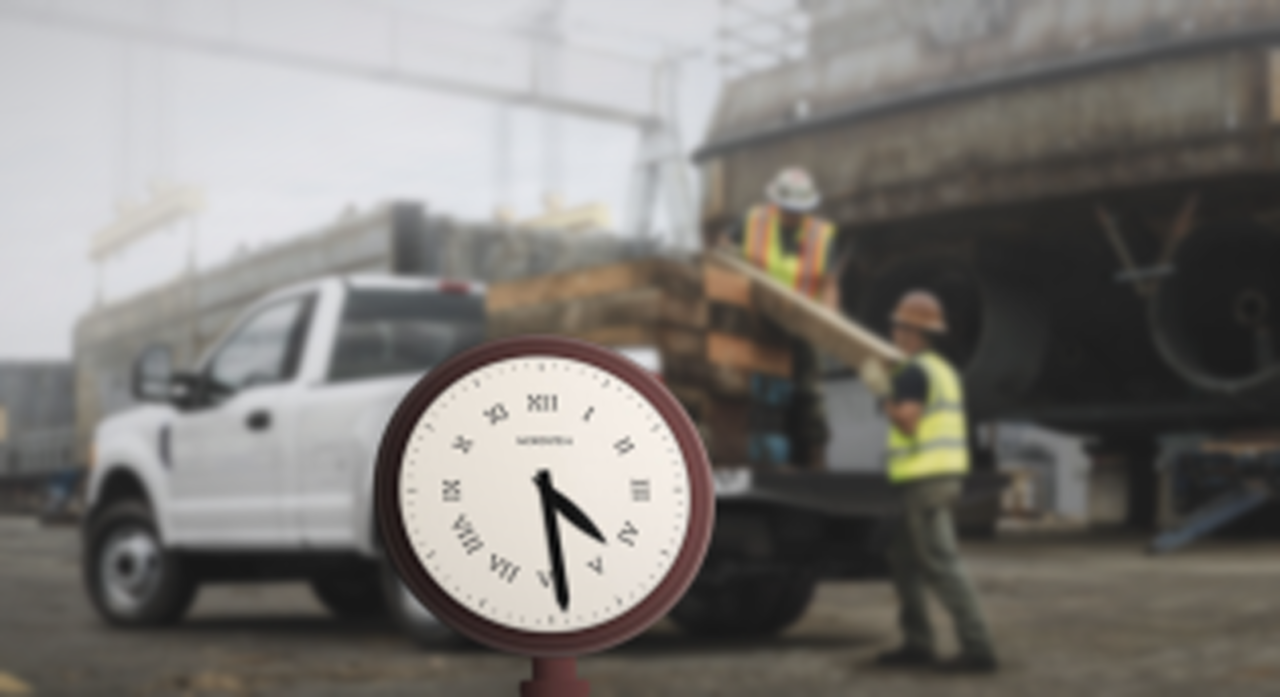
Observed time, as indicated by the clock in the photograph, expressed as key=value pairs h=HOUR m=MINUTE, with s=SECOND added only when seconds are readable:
h=4 m=29
